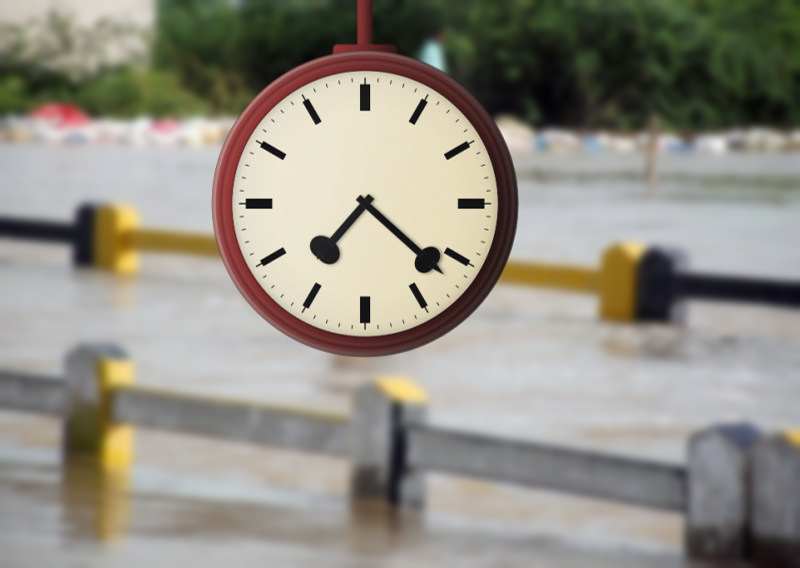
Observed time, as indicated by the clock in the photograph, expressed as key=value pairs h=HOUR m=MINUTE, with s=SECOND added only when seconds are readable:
h=7 m=22
